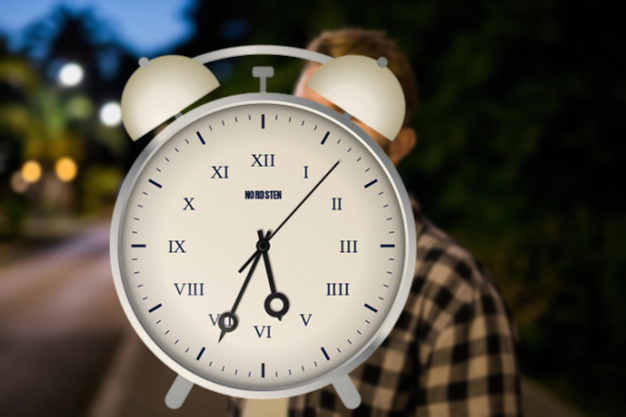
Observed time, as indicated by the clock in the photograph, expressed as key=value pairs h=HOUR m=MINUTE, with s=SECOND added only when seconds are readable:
h=5 m=34 s=7
